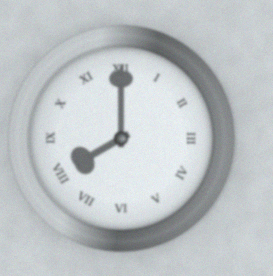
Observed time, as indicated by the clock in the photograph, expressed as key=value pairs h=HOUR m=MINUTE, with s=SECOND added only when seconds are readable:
h=8 m=0
